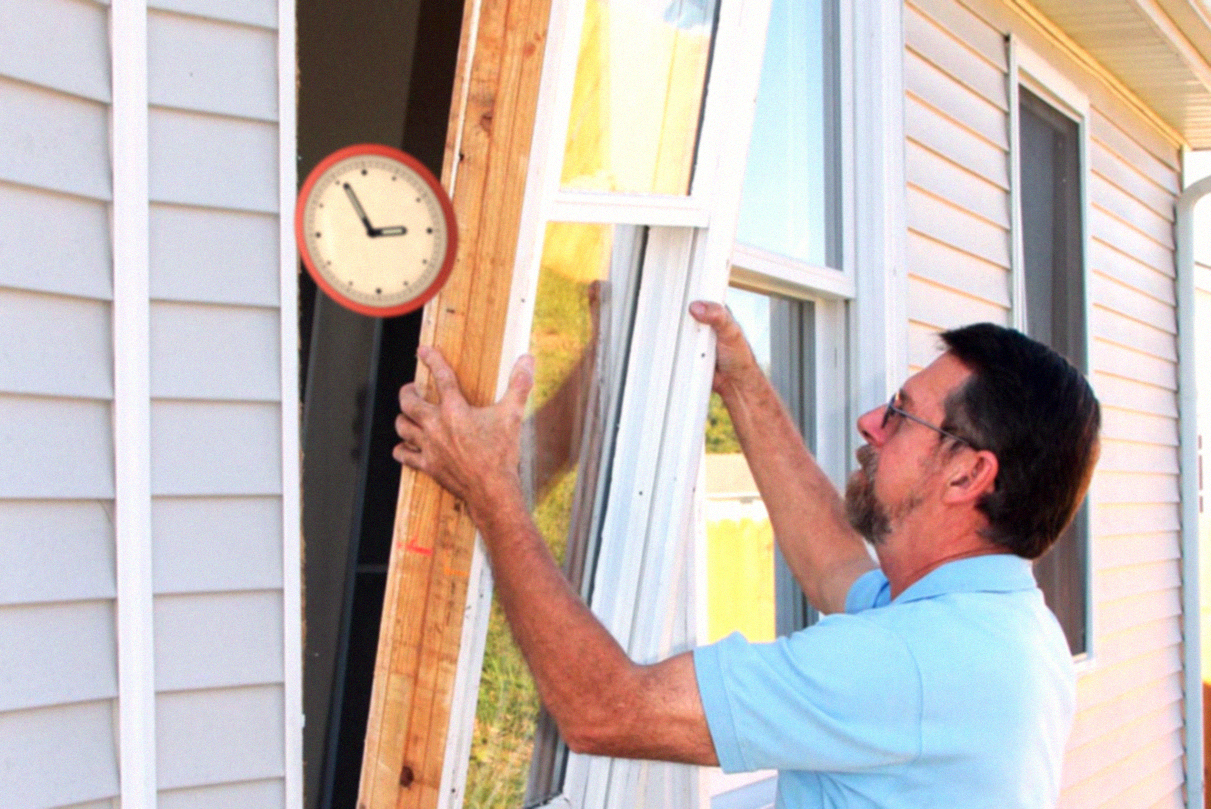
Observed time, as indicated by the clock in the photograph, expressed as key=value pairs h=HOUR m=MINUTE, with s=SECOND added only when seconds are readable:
h=2 m=56
